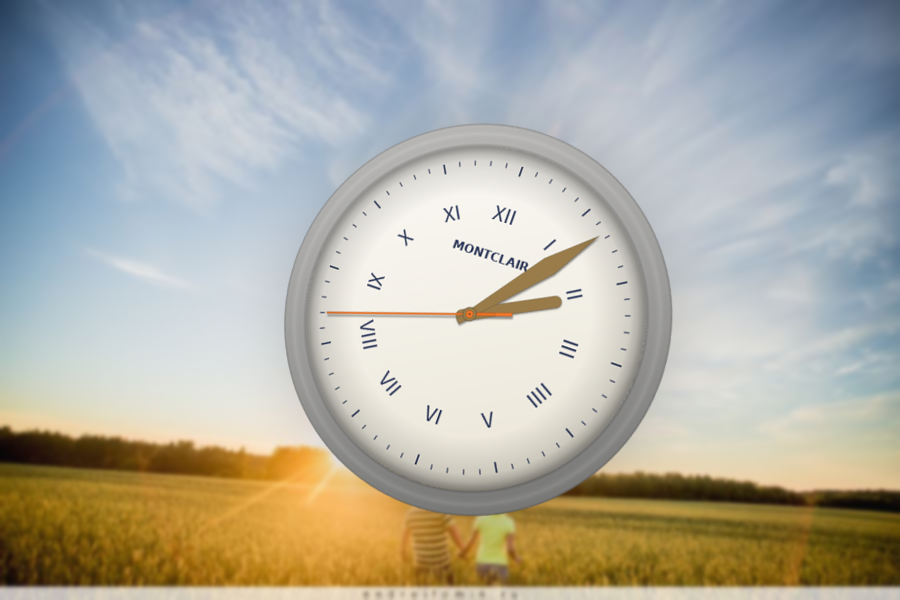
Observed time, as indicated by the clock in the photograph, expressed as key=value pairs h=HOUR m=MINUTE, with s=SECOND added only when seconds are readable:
h=2 m=6 s=42
